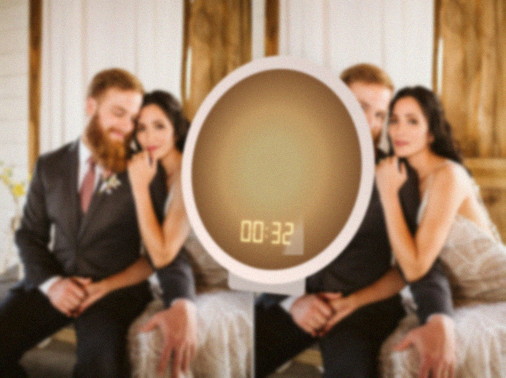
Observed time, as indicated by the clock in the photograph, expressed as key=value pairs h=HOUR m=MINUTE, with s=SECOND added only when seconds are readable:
h=0 m=32
